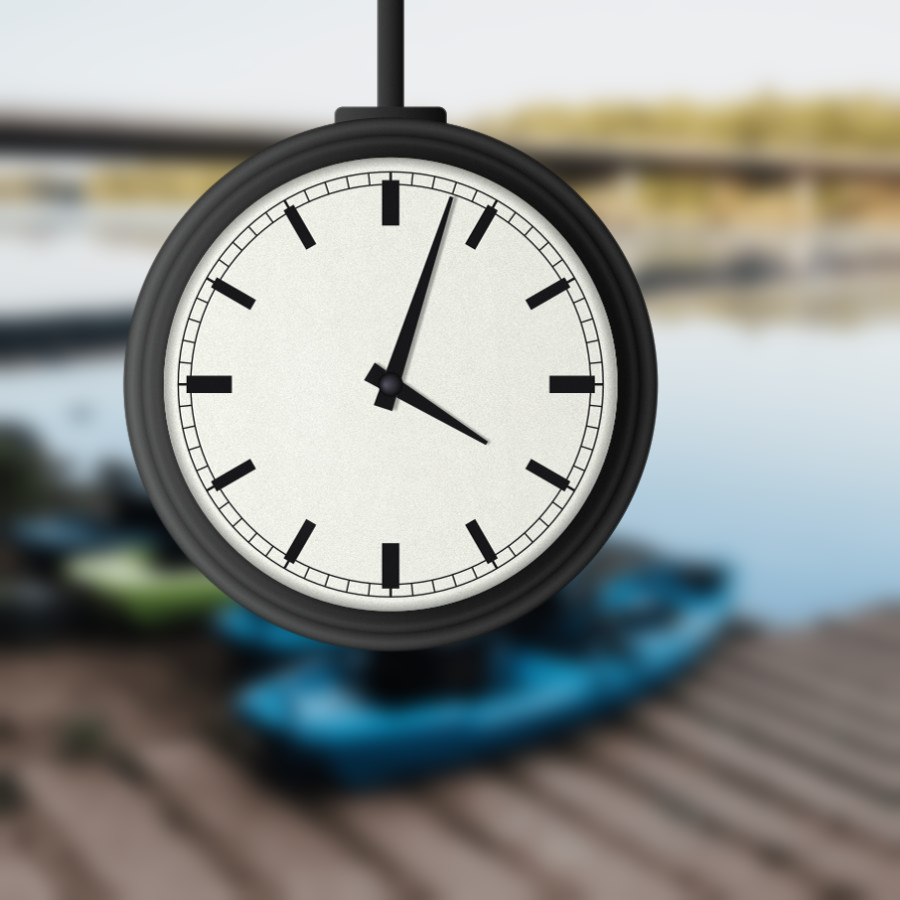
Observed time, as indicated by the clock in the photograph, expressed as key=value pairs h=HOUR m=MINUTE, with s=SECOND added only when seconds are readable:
h=4 m=3
